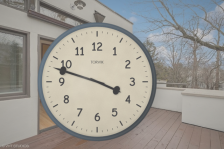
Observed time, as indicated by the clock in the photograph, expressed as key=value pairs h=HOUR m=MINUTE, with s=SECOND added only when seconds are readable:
h=3 m=48
